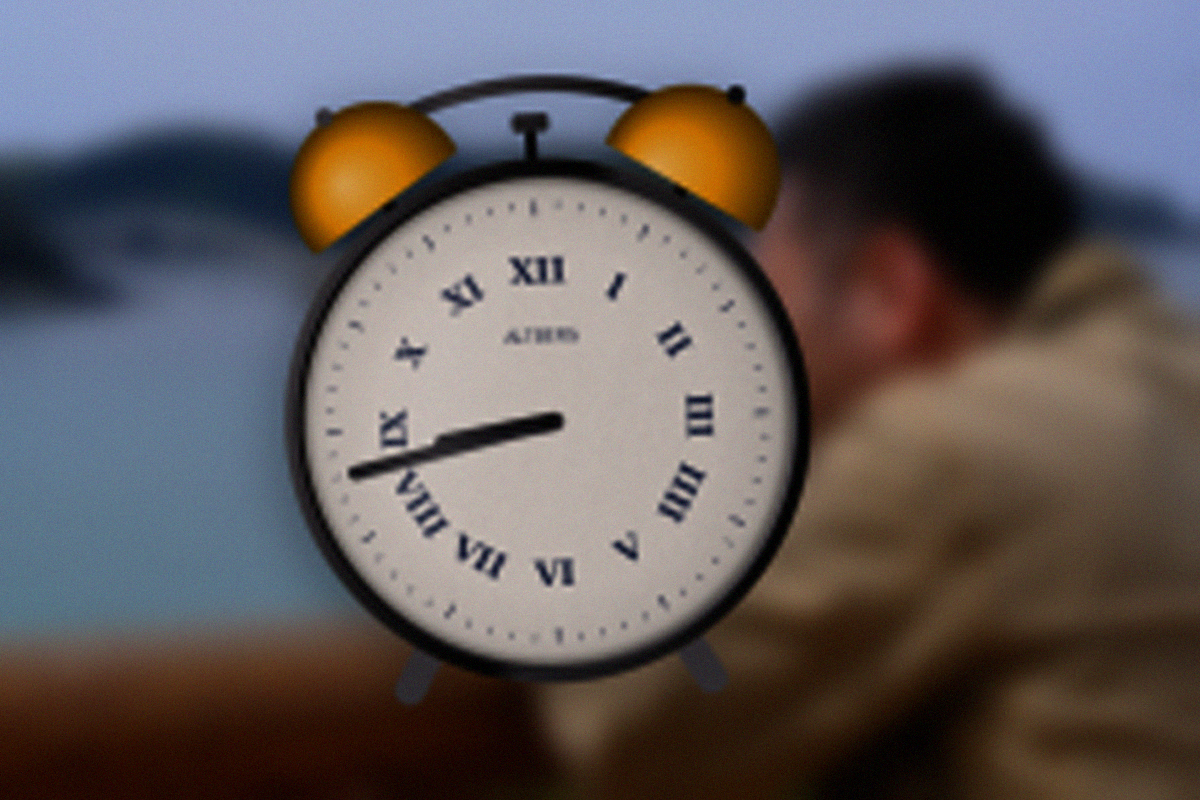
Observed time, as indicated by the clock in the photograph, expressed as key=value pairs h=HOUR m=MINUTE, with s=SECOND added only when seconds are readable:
h=8 m=43
